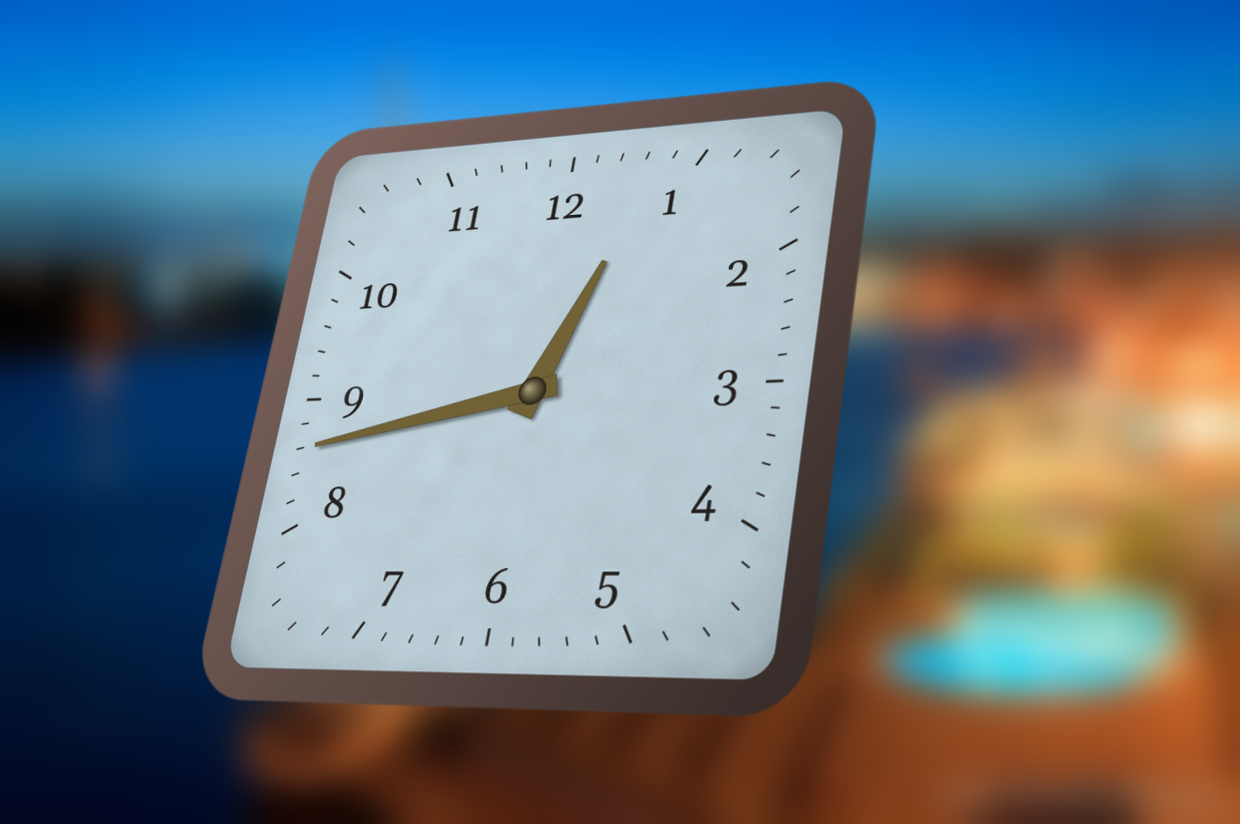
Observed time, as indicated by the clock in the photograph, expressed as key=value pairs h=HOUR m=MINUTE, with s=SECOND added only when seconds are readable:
h=12 m=43
